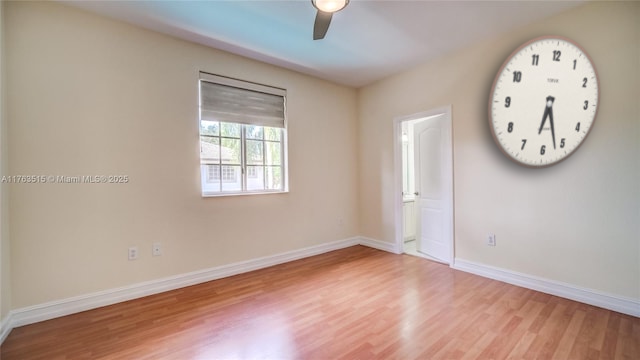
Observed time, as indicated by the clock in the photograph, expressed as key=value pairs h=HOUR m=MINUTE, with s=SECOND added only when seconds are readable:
h=6 m=27
